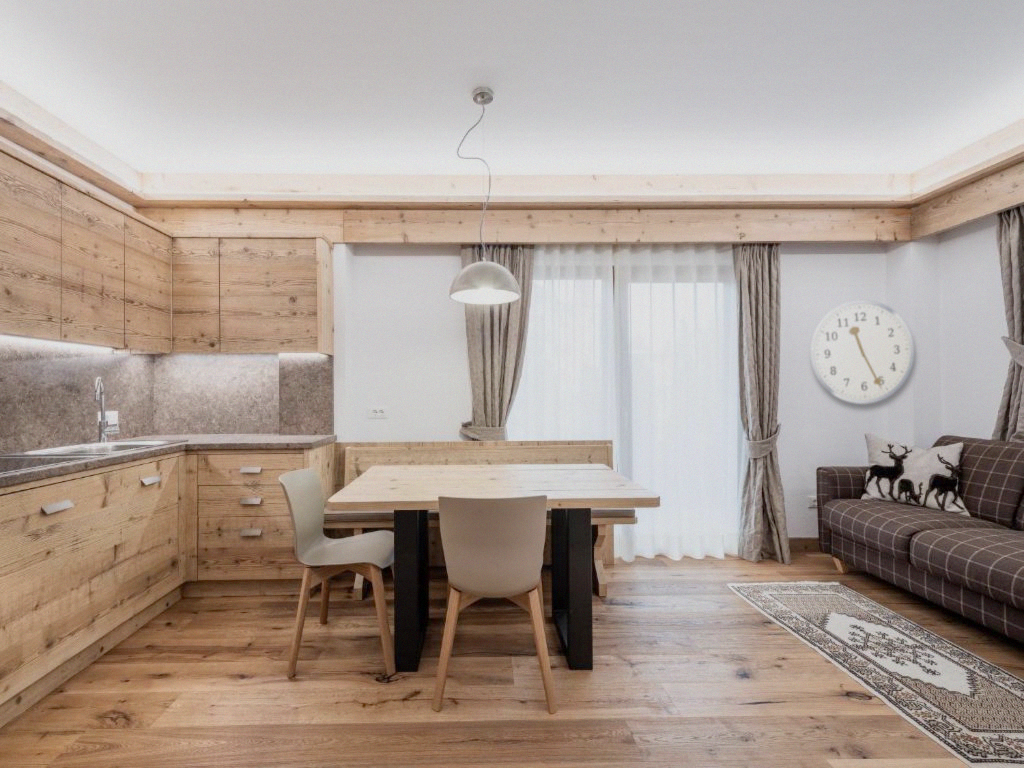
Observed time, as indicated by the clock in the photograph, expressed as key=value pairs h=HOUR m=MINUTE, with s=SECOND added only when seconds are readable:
h=11 m=26
